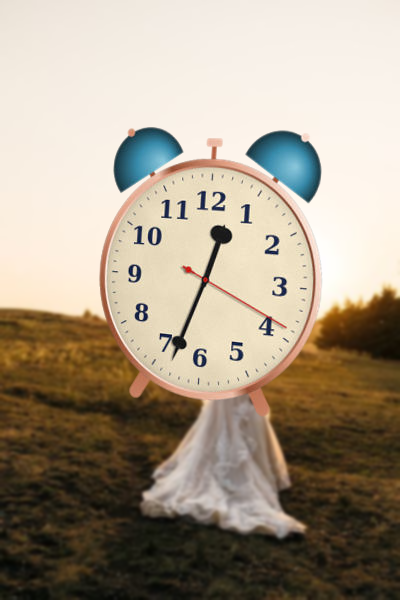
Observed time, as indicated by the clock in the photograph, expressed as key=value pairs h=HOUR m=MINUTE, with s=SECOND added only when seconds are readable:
h=12 m=33 s=19
